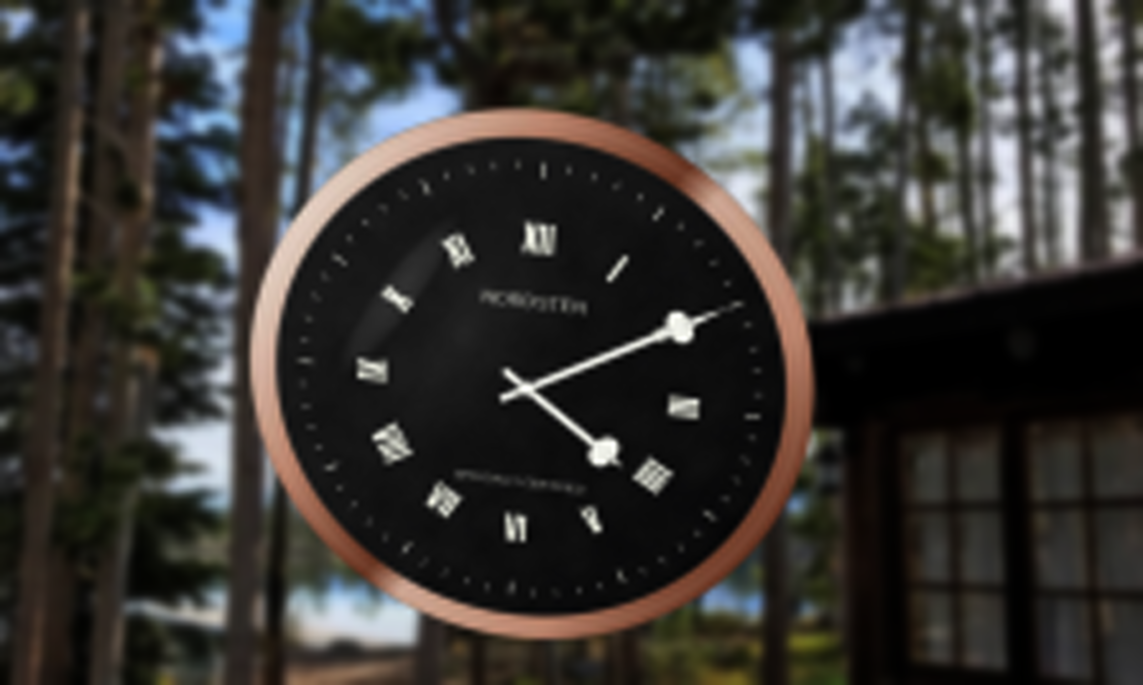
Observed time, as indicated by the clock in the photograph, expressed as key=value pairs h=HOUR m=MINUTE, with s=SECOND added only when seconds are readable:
h=4 m=10
